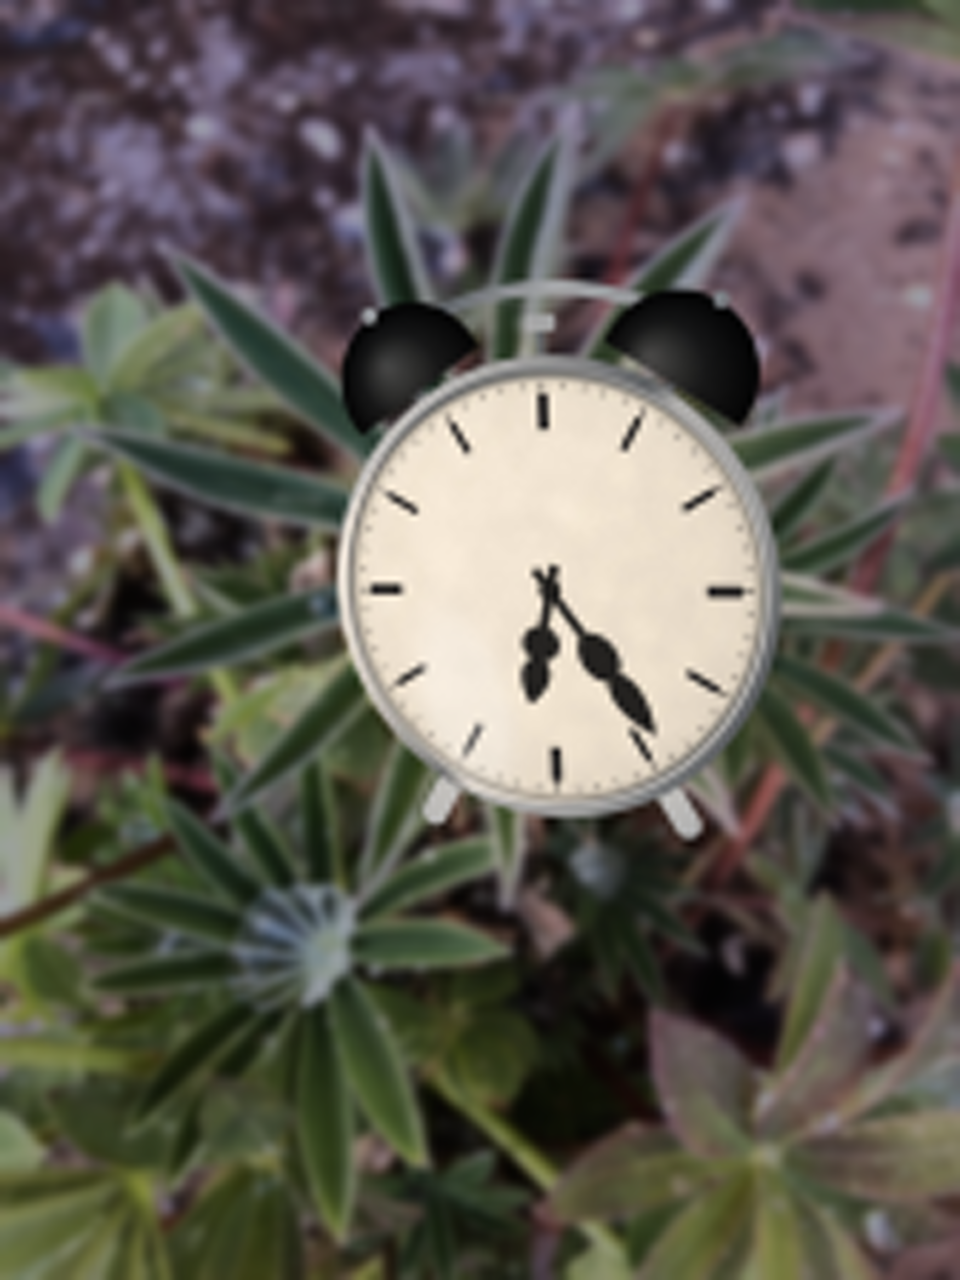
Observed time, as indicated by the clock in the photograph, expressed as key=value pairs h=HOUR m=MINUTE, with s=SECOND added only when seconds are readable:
h=6 m=24
